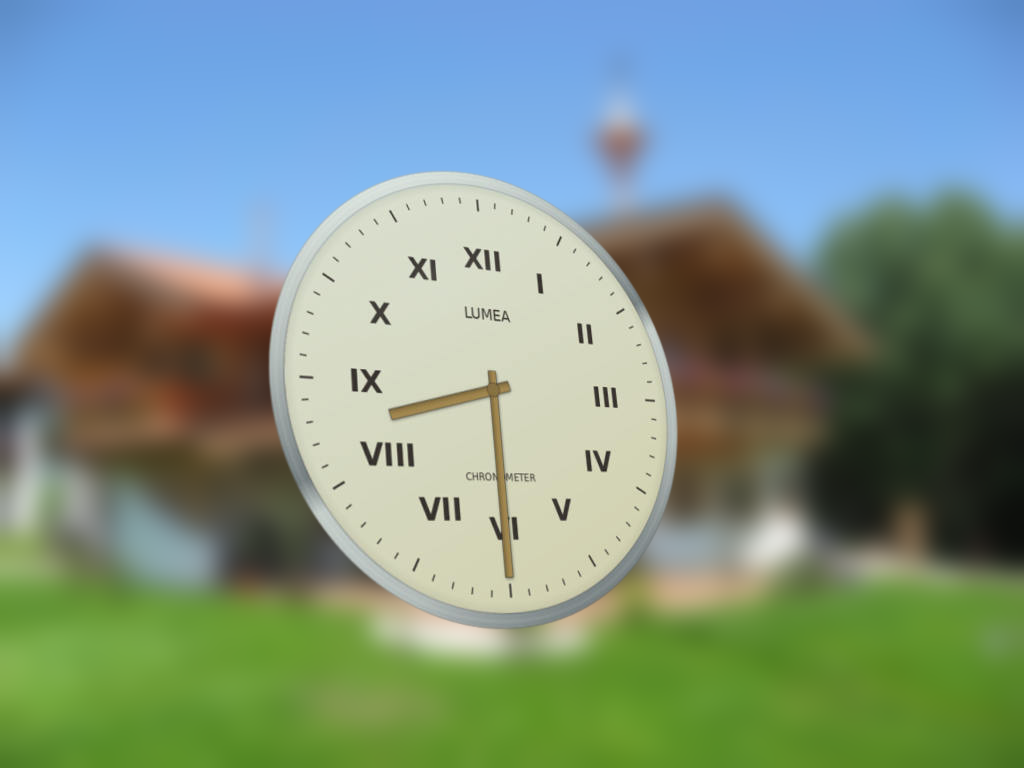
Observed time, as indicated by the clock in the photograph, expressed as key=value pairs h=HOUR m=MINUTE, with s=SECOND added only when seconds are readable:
h=8 m=30
